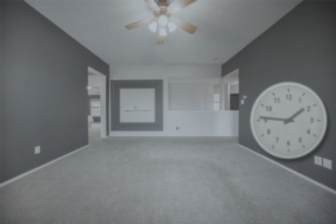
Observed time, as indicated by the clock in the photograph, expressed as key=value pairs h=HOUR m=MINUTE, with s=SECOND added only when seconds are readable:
h=1 m=46
